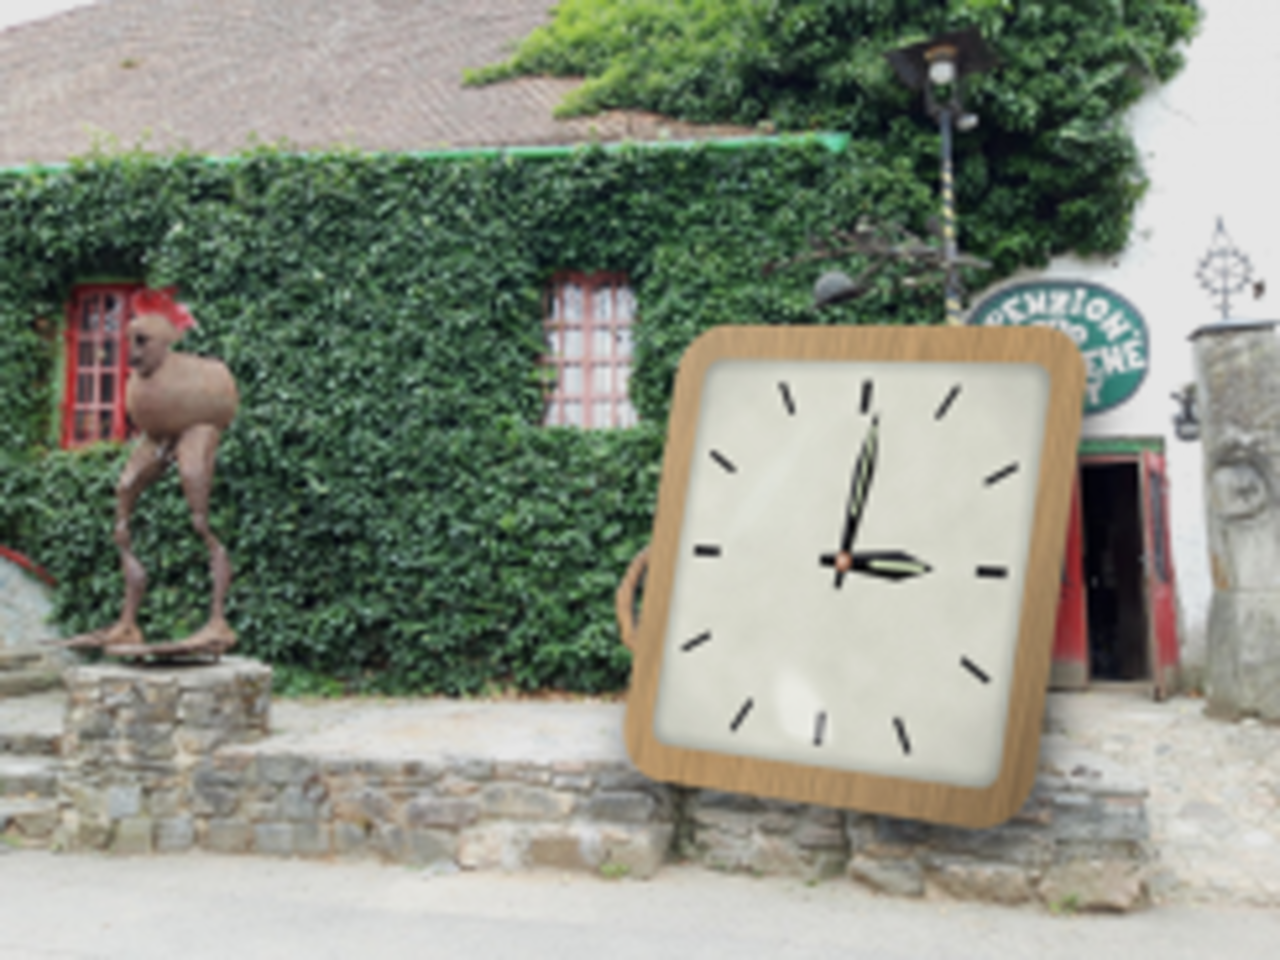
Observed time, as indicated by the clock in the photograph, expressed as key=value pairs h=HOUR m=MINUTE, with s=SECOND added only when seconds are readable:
h=3 m=1
